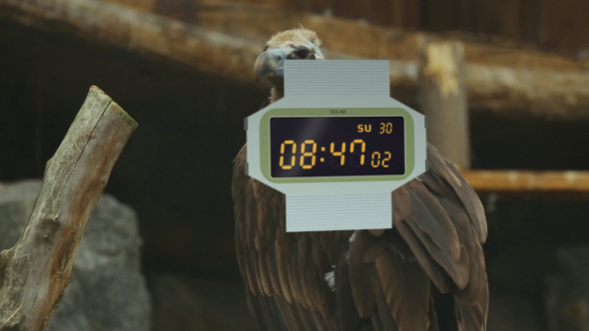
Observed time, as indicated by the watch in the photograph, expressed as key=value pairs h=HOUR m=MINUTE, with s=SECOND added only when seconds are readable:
h=8 m=47 s=2
